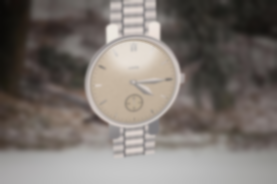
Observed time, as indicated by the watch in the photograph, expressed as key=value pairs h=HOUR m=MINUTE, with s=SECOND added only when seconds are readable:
h=4 m=15
